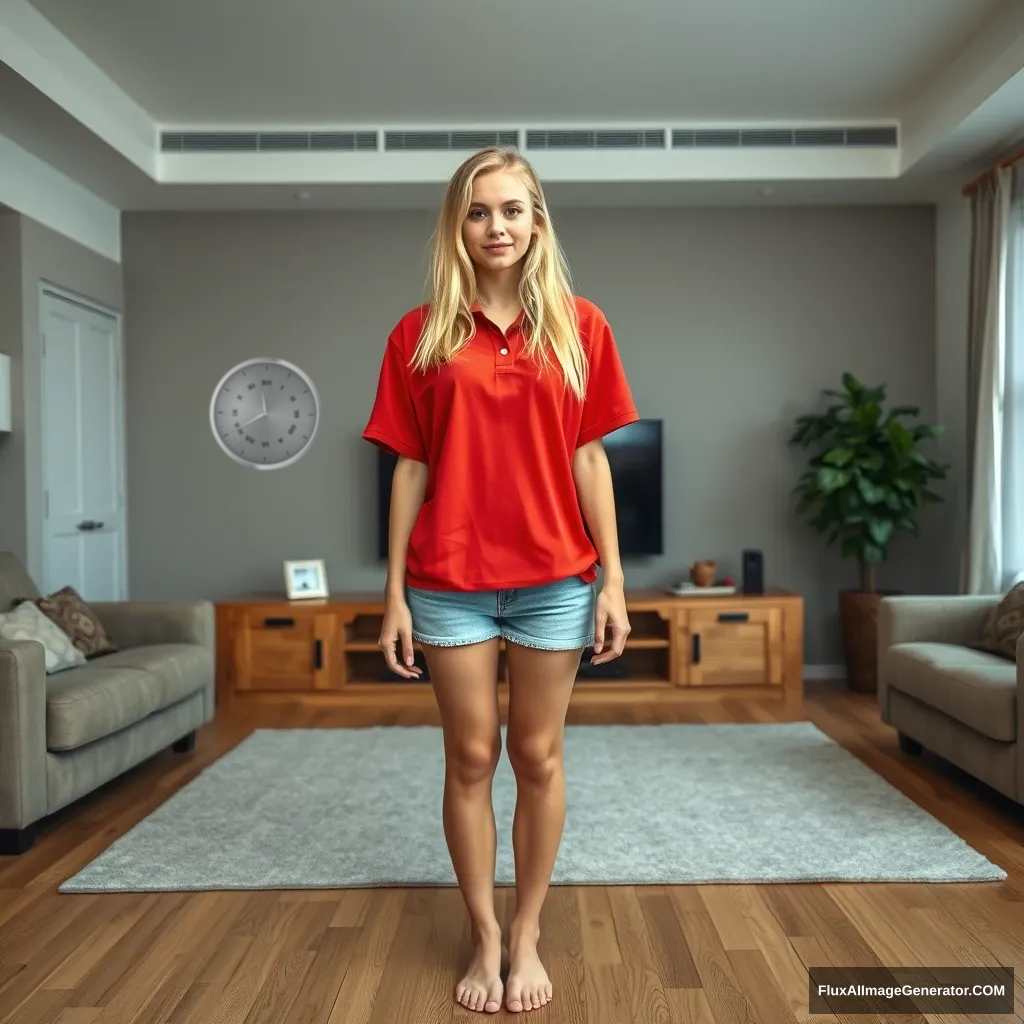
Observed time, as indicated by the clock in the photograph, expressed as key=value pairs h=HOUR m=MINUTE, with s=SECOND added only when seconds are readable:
h=11 m=40
